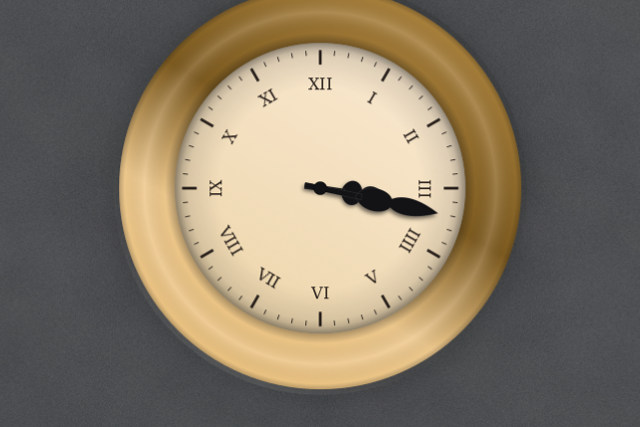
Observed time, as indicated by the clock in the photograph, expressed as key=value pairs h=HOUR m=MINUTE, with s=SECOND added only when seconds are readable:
h=3 m=17
